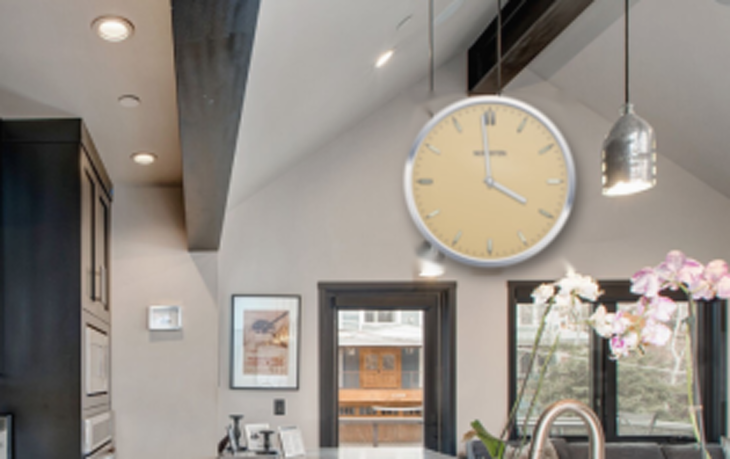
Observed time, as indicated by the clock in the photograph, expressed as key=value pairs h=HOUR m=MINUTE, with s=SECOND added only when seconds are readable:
h=3 m=59
